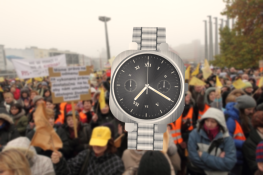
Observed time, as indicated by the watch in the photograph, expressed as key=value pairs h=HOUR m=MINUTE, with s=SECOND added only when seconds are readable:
h=7 m=20
